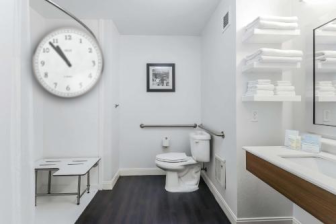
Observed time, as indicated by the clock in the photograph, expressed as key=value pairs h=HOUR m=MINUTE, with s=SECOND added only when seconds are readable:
h=10 m=53
